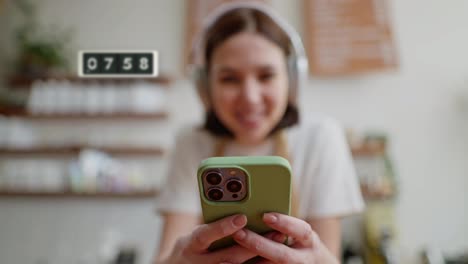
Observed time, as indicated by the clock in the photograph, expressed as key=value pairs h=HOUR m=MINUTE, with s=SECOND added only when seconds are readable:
h=7 m=58
